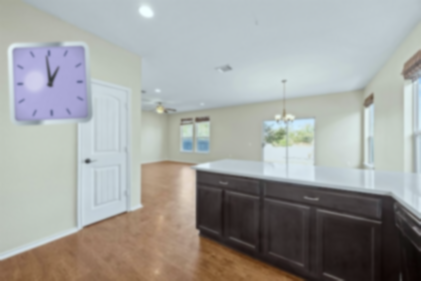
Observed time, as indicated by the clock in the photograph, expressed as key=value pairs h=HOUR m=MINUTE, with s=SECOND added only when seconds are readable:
h=12 m=59
